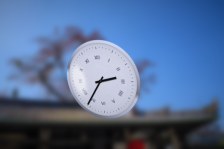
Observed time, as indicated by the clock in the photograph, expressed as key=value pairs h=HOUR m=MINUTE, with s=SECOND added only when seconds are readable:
h=2 m=36
